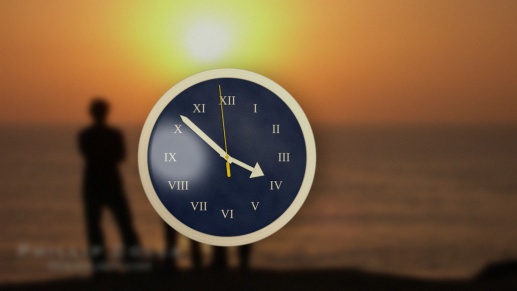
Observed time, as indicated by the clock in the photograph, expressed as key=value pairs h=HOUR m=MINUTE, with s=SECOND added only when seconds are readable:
h=3 m=51 s=59
